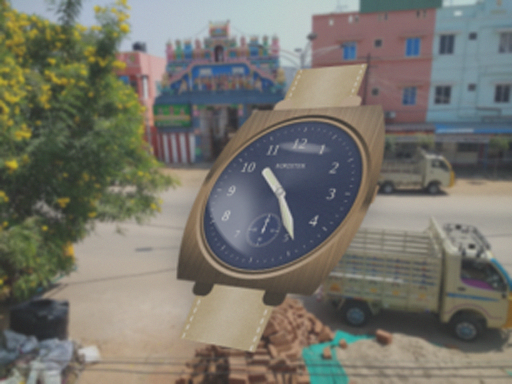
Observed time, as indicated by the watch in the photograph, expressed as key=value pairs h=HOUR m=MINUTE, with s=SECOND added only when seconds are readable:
h=10 m=24
